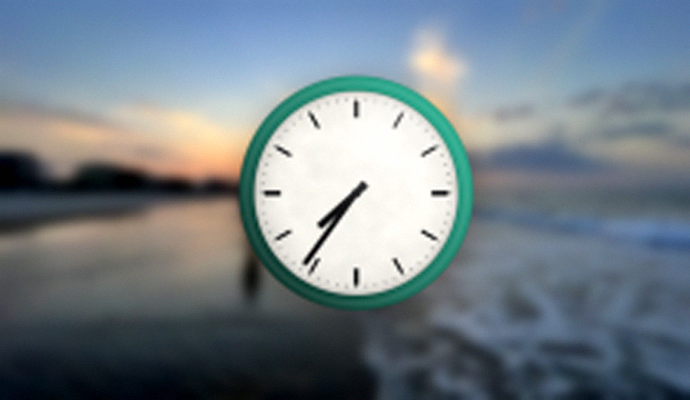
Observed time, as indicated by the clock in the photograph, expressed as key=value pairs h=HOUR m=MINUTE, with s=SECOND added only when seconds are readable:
h=7 m=36
